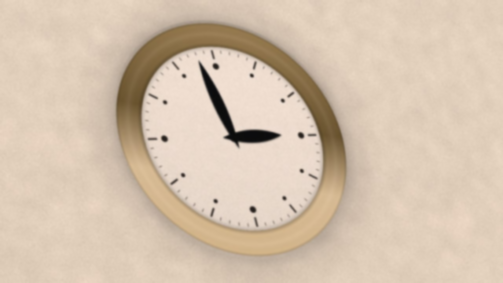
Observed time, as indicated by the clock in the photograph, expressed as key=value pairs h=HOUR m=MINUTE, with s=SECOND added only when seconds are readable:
h=2 m=58
